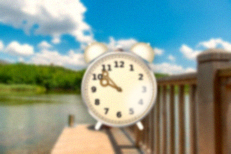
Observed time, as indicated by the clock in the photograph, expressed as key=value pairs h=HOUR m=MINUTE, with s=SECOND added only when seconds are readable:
h=9 m=53
